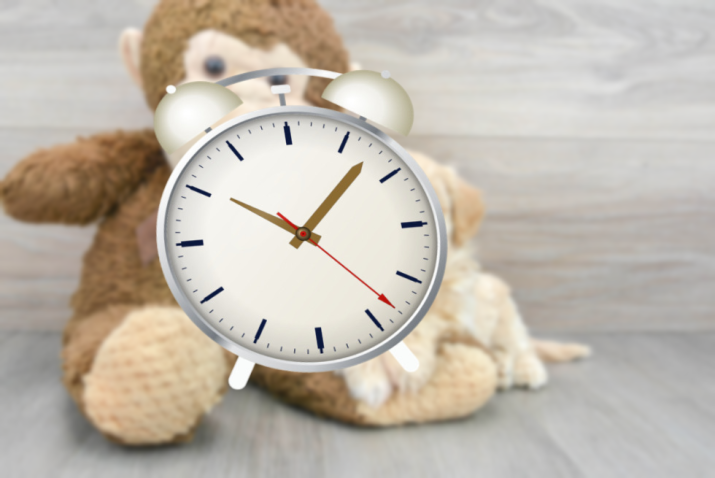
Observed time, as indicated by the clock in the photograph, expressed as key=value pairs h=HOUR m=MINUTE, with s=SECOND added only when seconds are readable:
h=10 m=7 s=23
